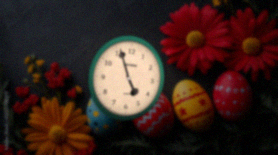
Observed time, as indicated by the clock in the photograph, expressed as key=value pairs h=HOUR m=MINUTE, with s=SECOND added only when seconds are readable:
h=4 m=56
